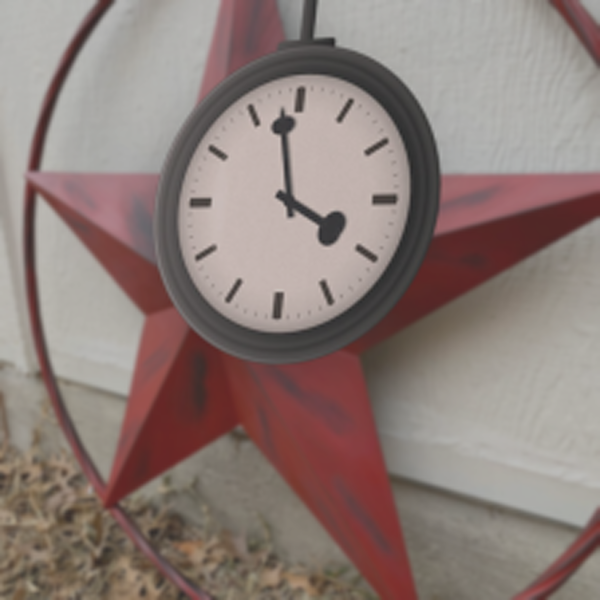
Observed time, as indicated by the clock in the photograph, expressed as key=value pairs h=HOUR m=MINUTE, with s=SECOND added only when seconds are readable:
h=3 m=58
